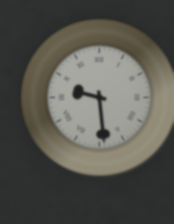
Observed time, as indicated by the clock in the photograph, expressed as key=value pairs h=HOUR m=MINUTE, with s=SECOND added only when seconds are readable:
h=9 m=29
